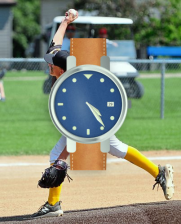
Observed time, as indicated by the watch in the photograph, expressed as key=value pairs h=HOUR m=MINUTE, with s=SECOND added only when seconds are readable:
h=4 m=24
